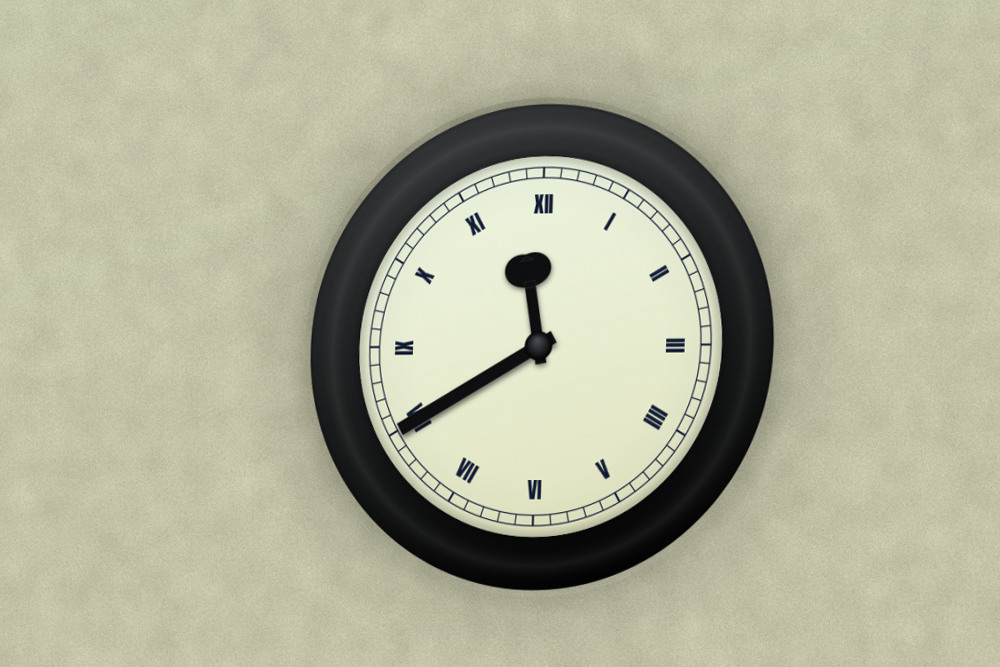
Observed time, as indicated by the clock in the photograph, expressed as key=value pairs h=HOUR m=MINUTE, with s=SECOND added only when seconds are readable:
h=11 m=40
